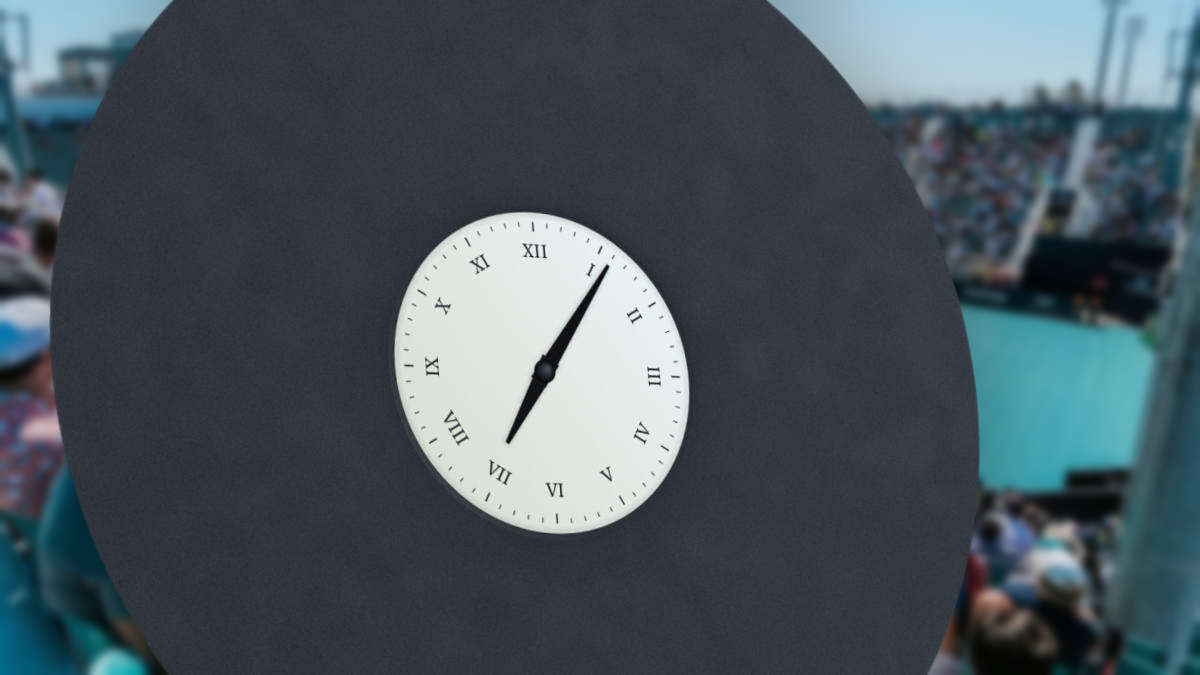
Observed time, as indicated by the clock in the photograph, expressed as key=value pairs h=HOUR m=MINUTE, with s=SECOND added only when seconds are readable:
h=7 m=6
